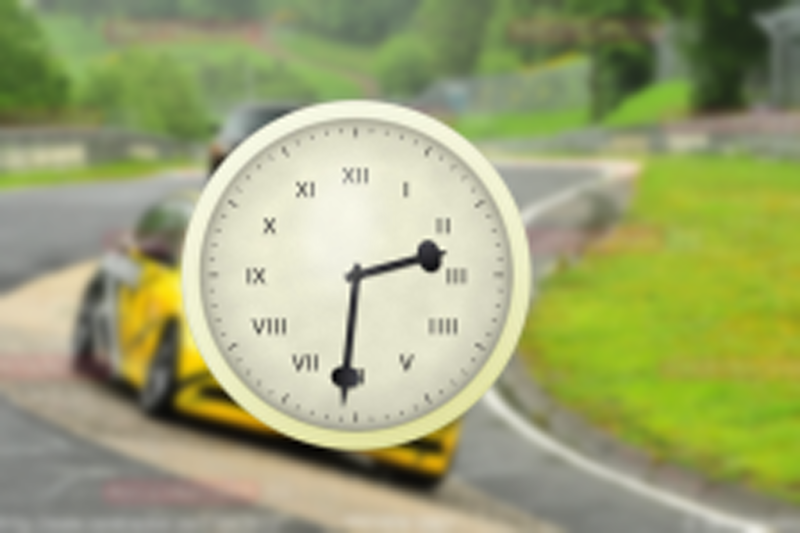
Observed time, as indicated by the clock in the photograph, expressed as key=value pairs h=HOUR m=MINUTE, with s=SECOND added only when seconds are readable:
h=2 m=31
